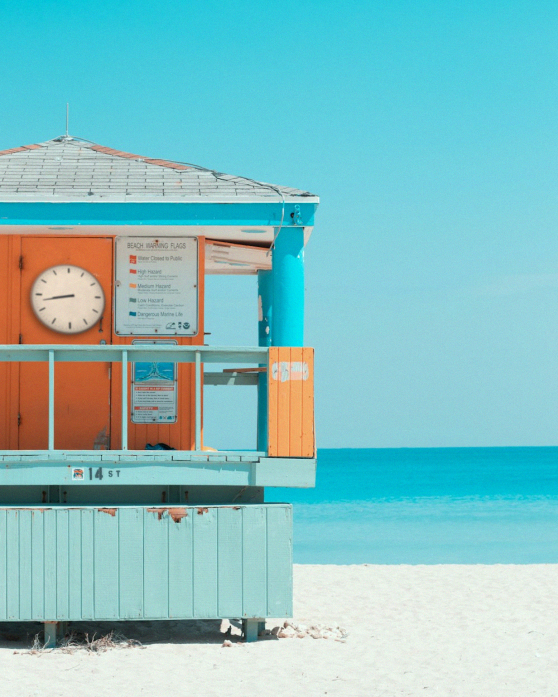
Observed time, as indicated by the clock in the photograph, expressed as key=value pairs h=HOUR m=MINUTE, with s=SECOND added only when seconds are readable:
h=8 m=43
